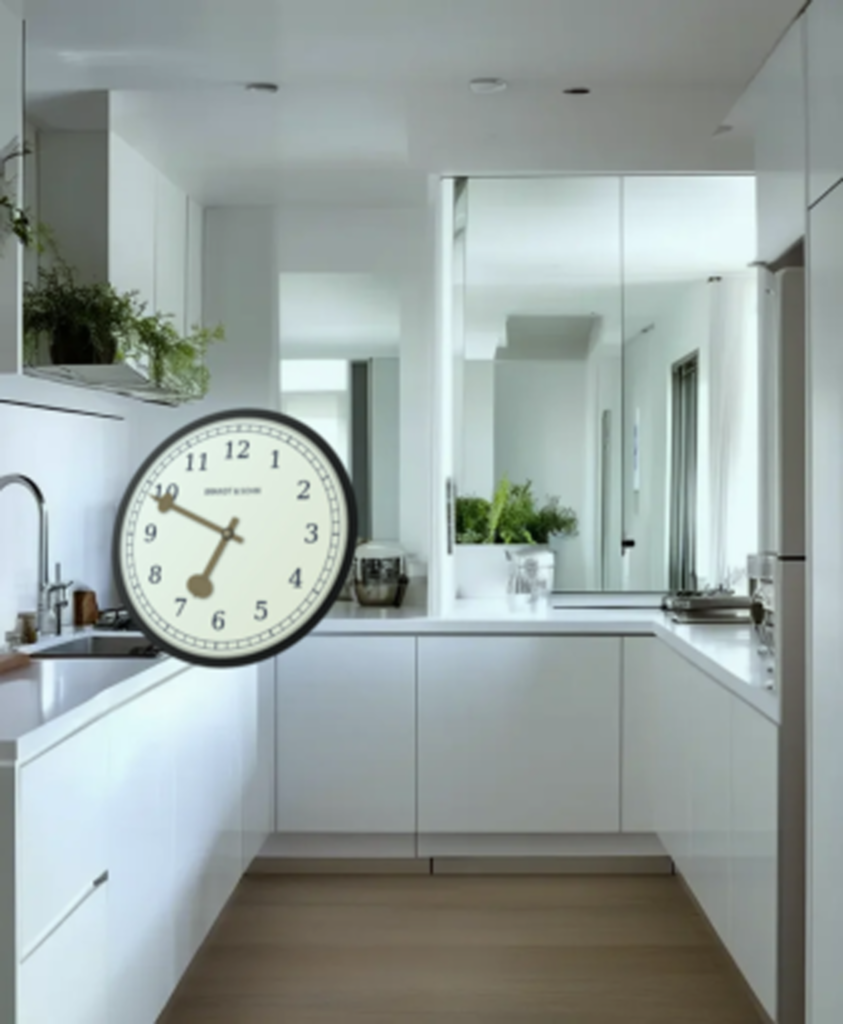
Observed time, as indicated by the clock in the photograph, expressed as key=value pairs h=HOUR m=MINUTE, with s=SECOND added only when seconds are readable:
h=6 m=49
